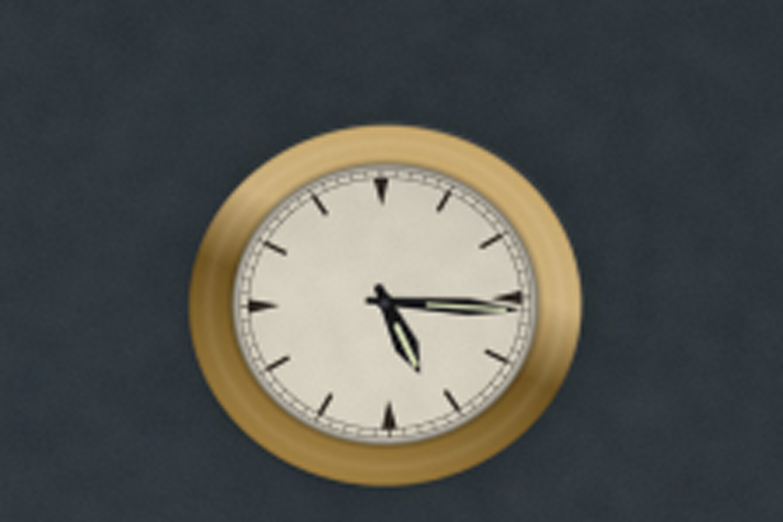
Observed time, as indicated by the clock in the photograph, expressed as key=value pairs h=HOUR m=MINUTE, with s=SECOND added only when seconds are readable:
h=5 m=16
